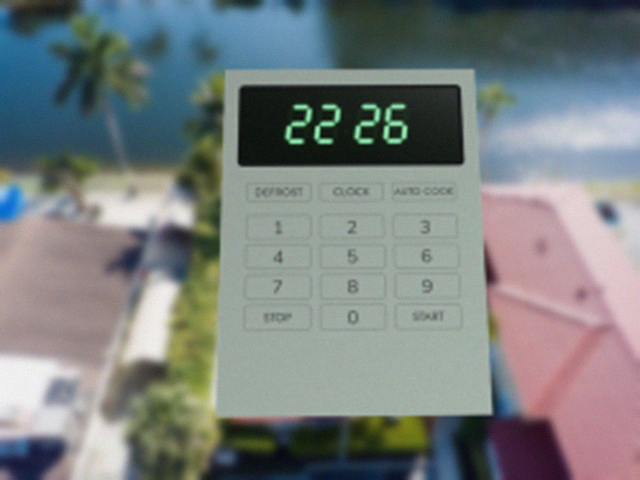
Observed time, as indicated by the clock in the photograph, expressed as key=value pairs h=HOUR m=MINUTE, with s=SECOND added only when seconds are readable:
h=22 m=26
